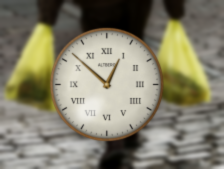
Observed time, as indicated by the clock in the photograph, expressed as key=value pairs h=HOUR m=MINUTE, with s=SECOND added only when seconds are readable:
h=12 m=52
